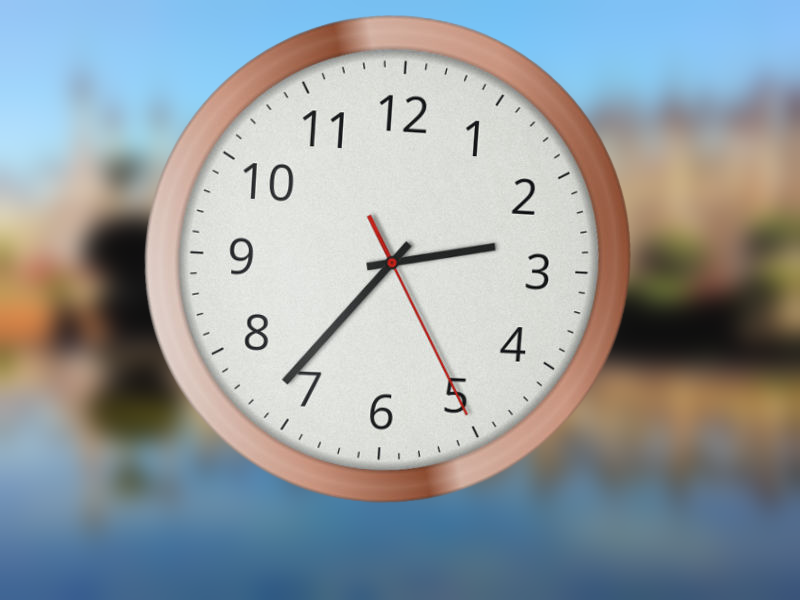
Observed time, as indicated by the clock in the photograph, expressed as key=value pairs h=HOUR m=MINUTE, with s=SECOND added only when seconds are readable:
h=2 m=36 s=25
